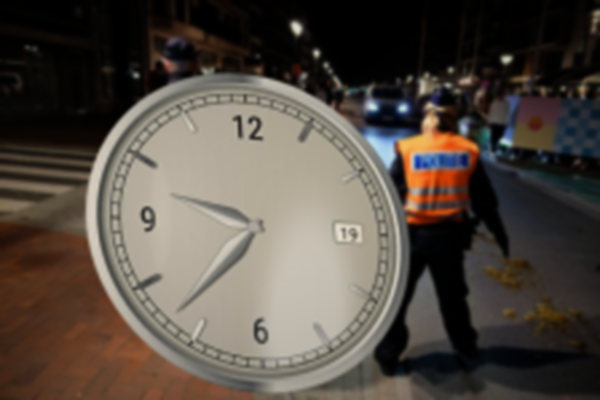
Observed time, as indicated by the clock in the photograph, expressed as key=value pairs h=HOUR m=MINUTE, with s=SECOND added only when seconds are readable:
h=9 m=37
